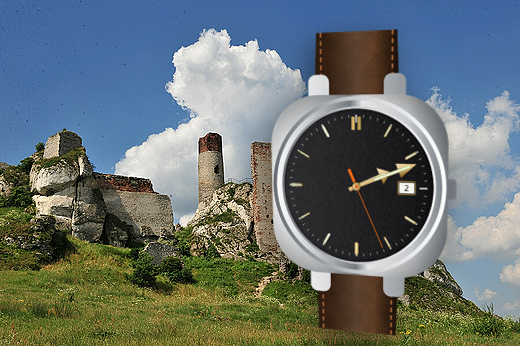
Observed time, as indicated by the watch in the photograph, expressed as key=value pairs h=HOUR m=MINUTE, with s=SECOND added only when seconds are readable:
h=2 m=11 s=26
